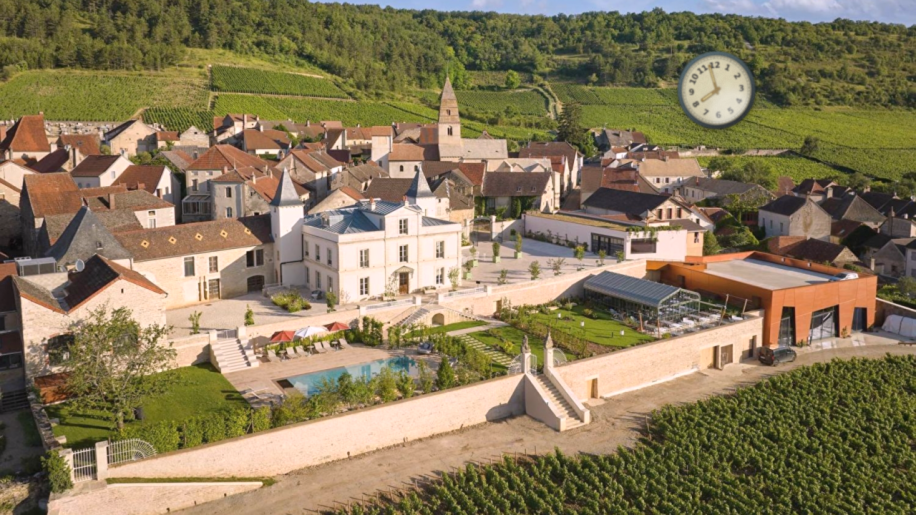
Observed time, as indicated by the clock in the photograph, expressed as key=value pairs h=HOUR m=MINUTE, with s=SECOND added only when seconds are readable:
h=7 m=58
